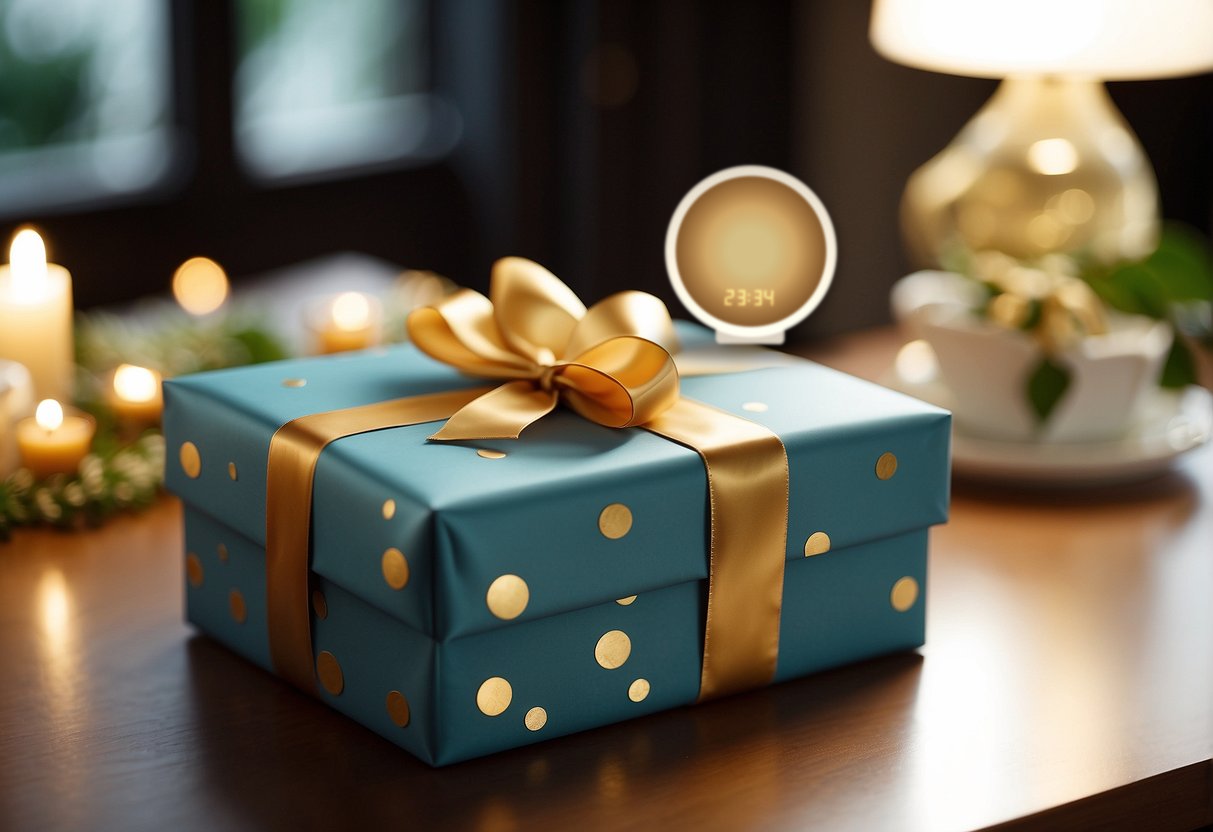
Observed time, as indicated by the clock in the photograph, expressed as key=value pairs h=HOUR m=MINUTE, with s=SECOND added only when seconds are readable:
h=23 m=34
